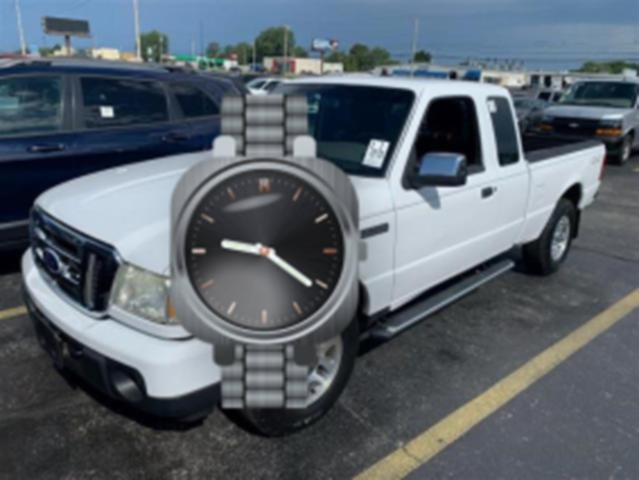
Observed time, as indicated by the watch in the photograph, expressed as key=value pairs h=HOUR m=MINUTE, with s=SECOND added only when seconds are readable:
h=9 m=21
